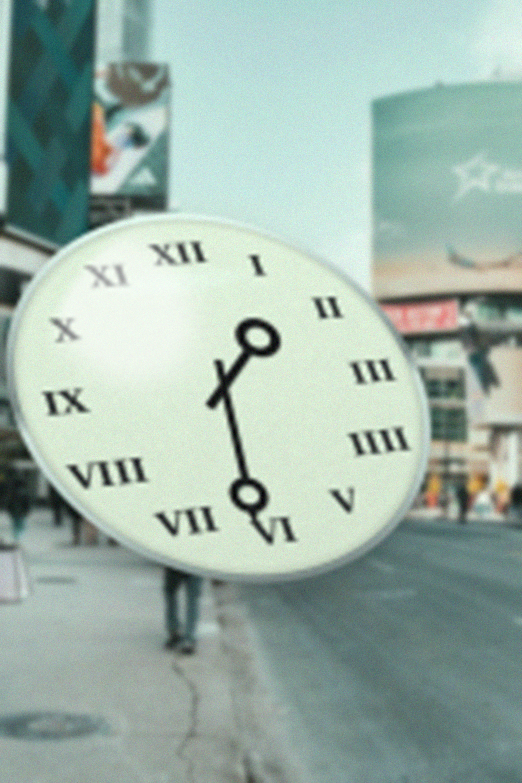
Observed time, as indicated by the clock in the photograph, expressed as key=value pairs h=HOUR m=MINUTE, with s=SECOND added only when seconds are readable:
h=1 m=31
